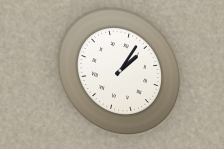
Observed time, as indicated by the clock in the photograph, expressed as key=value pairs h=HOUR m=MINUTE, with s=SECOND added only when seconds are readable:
h=1 m=3
